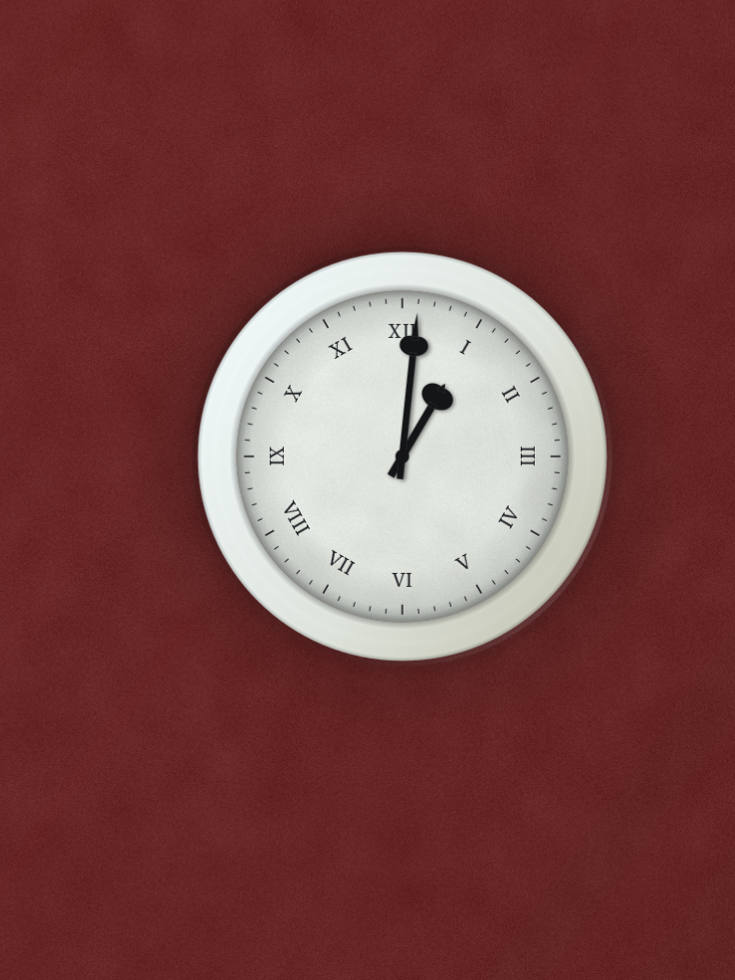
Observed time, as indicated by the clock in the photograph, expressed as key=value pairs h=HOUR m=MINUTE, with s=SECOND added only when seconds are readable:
h=1 m=1
